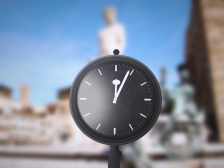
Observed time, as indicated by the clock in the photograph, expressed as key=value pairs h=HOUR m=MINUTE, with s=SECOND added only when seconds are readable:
h=12 m=4
